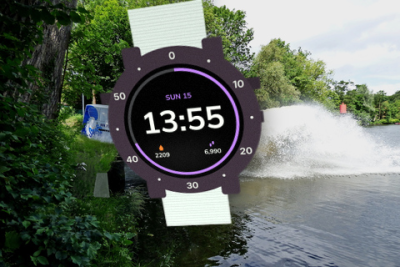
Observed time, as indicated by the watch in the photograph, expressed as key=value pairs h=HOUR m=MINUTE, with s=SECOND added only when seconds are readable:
h=13 m=55
